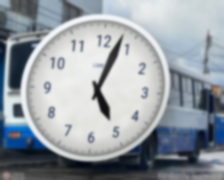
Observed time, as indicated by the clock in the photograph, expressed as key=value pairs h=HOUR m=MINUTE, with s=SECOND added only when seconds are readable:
h=5 m=3
